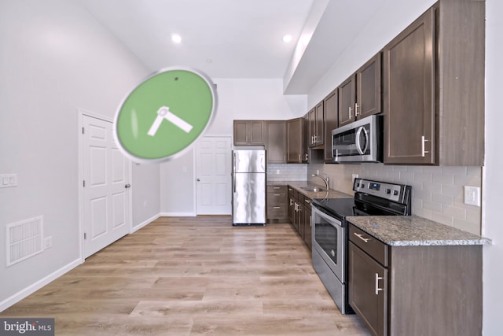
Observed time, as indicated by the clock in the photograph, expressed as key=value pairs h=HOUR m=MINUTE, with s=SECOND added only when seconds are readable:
h=6 m=19
